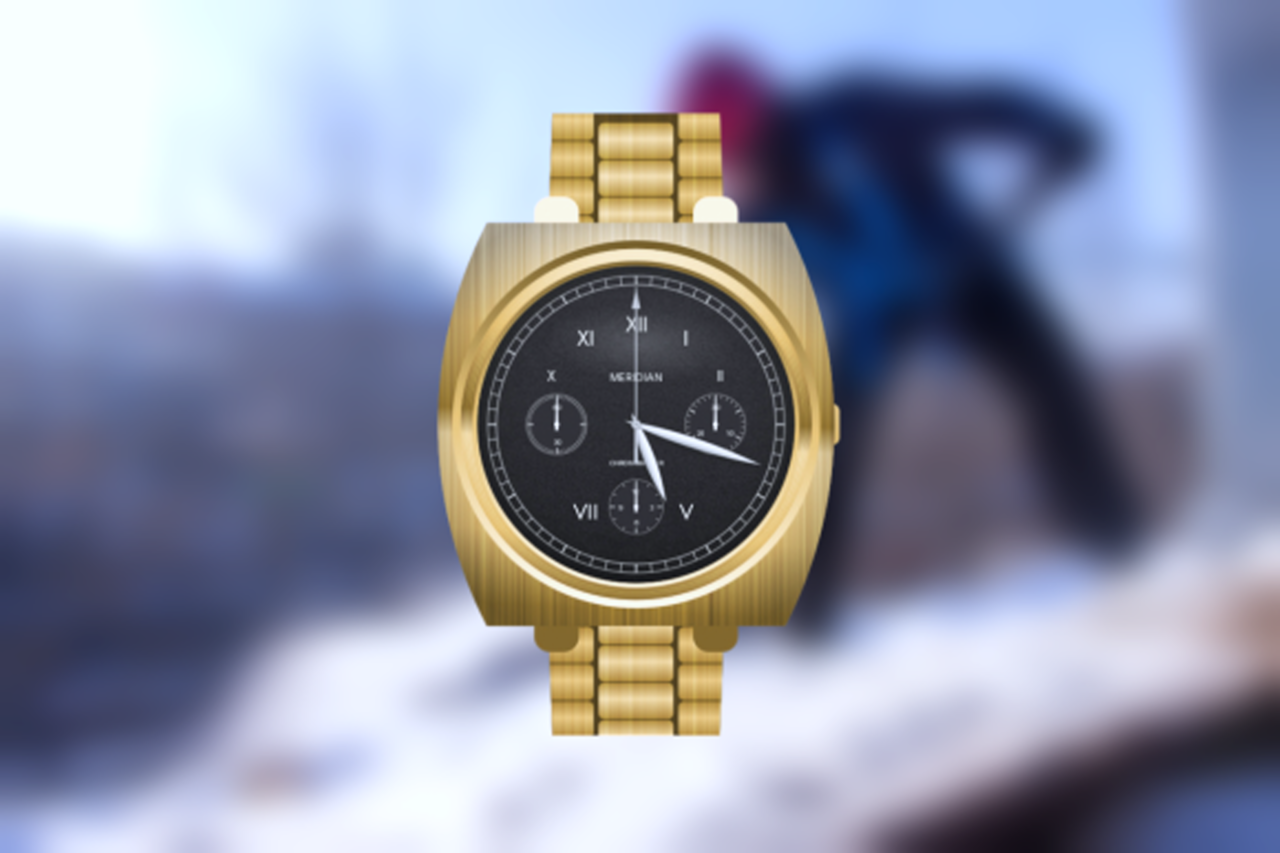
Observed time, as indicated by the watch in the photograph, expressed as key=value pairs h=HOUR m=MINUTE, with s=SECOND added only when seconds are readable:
h=5 m=18
